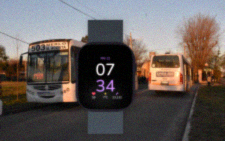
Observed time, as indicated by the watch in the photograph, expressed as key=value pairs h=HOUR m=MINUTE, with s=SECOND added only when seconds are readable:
h=7 m=34
